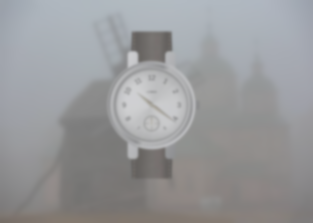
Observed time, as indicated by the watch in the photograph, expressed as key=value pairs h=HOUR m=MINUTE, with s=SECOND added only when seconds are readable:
h=10 m=21
